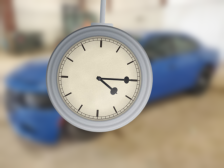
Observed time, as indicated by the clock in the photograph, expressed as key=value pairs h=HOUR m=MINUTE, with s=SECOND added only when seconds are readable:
h=4 m=15
